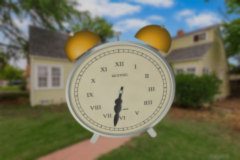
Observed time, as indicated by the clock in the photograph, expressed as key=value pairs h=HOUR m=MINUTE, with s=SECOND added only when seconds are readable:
h=6 m=32
